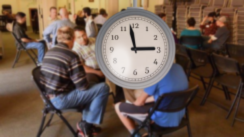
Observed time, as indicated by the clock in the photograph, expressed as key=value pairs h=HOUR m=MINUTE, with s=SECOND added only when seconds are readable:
h=2 m=58
